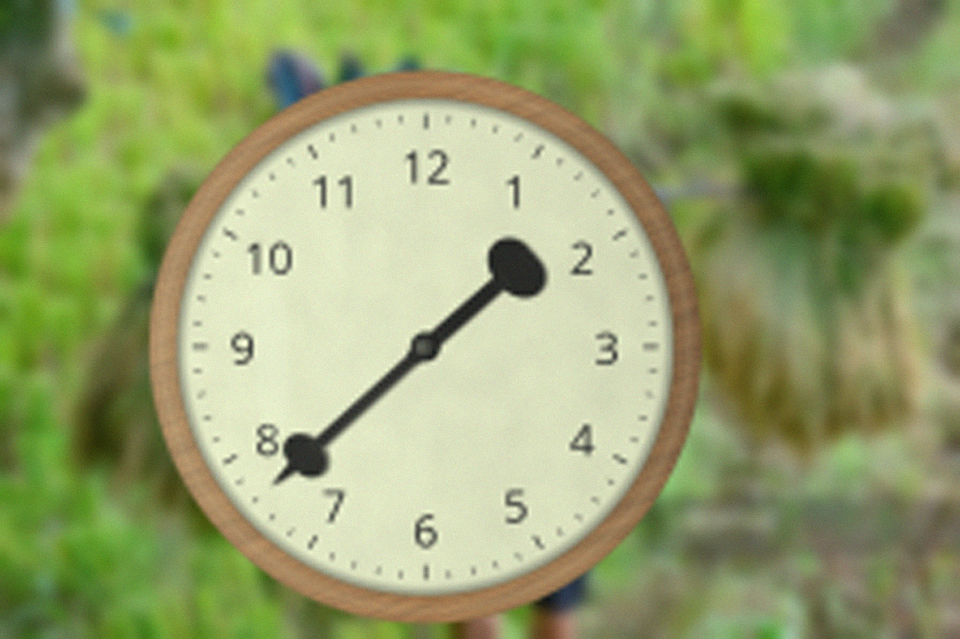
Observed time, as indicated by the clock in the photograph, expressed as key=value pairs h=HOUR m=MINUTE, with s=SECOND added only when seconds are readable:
h=1 m=38
